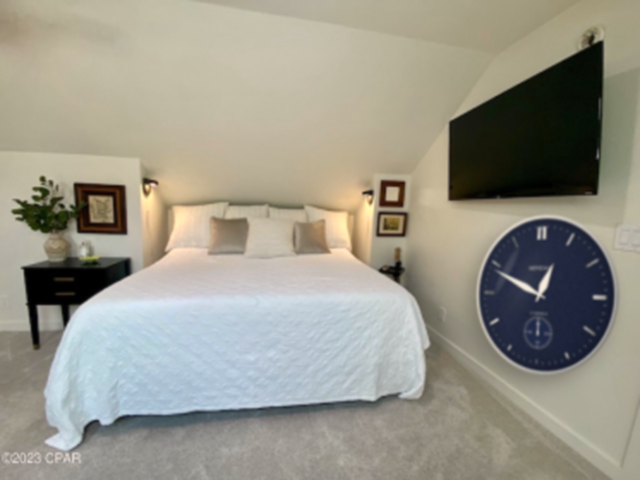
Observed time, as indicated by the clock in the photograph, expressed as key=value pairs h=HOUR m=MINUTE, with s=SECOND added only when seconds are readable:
h=12 m=49
